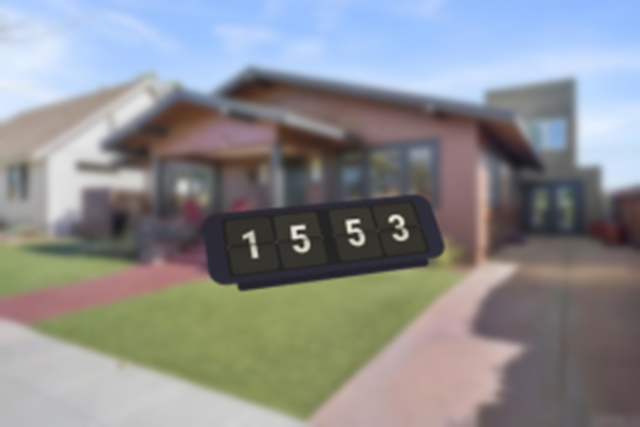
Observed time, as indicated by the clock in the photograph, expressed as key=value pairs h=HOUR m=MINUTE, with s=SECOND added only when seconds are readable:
h=15 m=53
